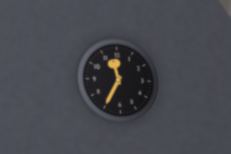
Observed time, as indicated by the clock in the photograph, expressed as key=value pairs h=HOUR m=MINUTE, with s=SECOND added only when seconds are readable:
h=11 m=35
